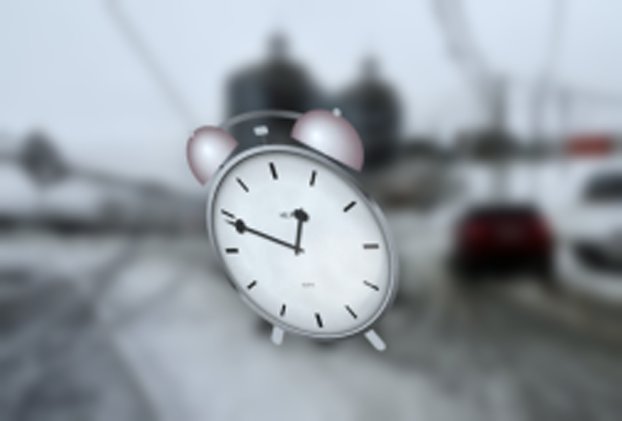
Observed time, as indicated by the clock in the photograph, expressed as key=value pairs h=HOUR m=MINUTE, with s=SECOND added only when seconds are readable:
h=12 m=49
